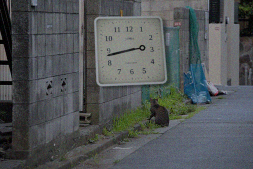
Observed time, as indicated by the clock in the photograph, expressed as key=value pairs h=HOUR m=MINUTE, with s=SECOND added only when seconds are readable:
h=2 m=43
